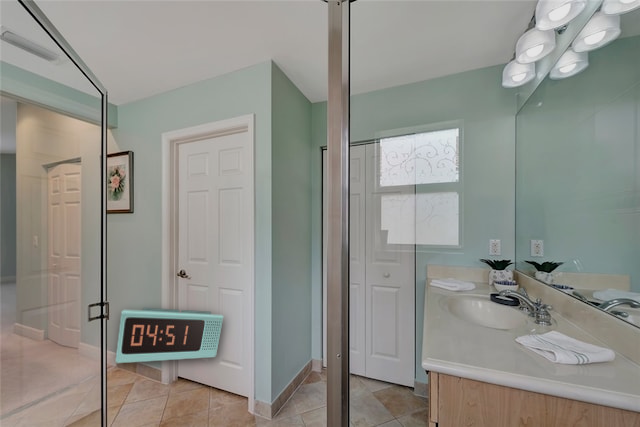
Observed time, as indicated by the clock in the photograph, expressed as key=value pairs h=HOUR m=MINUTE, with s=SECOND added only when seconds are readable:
h=4 m=51
